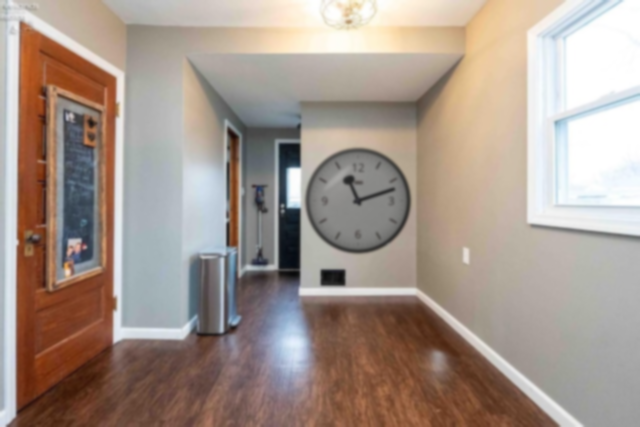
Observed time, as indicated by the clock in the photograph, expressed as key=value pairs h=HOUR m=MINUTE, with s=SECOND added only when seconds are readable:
h=11 m=12
